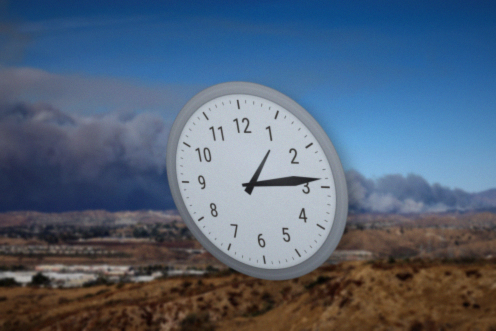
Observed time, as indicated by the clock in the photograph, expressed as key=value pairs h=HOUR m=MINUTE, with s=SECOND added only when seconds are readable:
h=1 m=14
